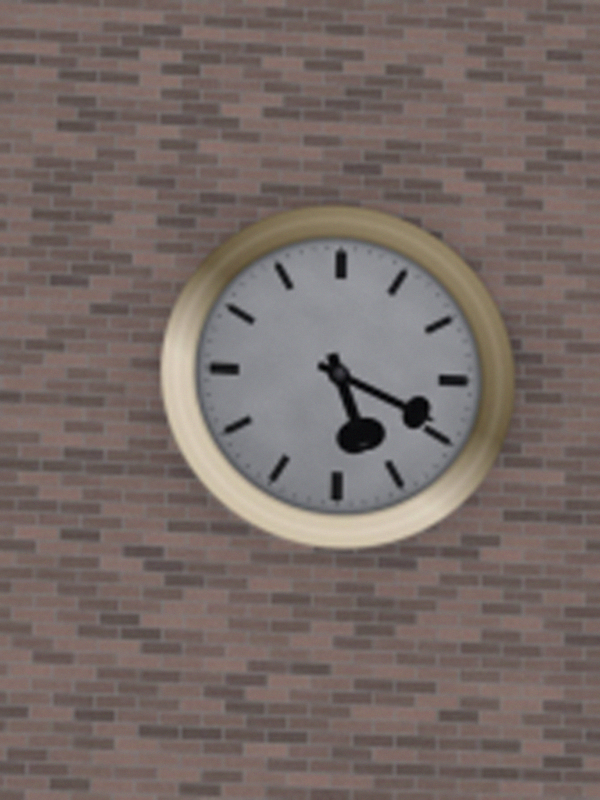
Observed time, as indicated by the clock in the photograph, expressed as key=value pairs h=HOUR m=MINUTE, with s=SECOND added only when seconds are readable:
h=5 m=19
